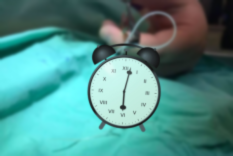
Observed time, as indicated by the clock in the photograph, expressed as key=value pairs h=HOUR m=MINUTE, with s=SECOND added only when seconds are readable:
h=6 m=2
